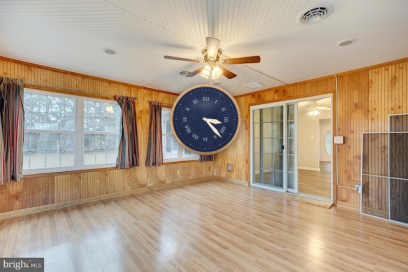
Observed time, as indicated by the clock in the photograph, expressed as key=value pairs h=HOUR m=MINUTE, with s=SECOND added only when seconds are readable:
h=3 m=23
